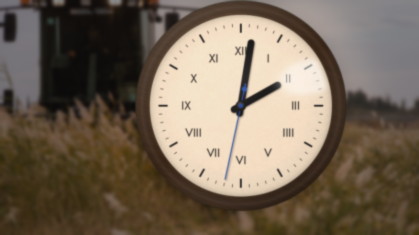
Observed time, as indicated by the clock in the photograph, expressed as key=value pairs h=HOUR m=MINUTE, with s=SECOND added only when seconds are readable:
h=2 m=1 s=32
